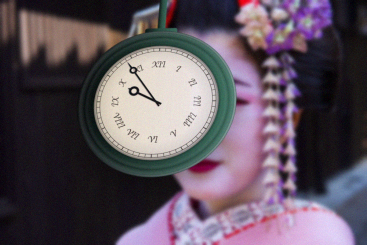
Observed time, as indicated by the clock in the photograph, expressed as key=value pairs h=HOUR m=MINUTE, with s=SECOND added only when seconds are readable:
h=9 m=54
